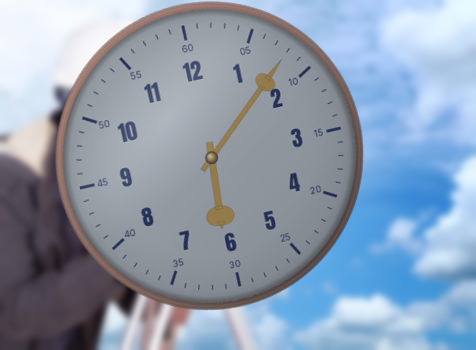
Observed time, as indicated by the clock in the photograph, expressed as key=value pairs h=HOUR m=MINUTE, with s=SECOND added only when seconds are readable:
h=6 m=8
